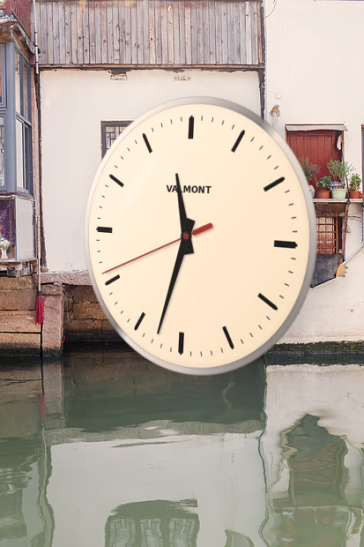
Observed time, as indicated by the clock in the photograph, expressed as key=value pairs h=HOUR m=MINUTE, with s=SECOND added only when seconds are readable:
h=11 m=32 s=41
